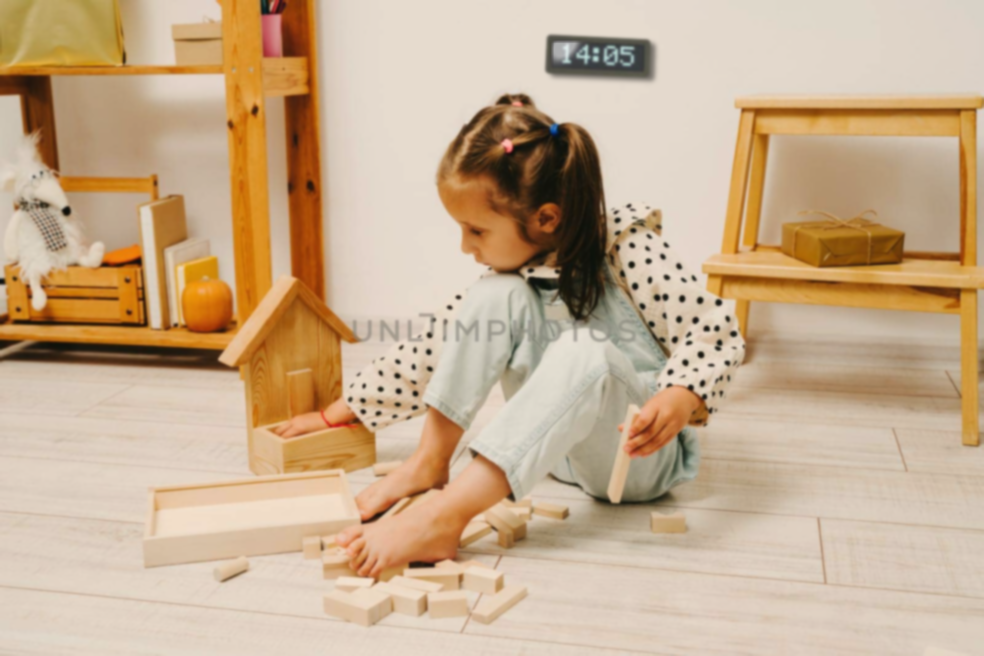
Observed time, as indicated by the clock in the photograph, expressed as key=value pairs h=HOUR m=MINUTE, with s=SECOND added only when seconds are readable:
h=14 m=5
